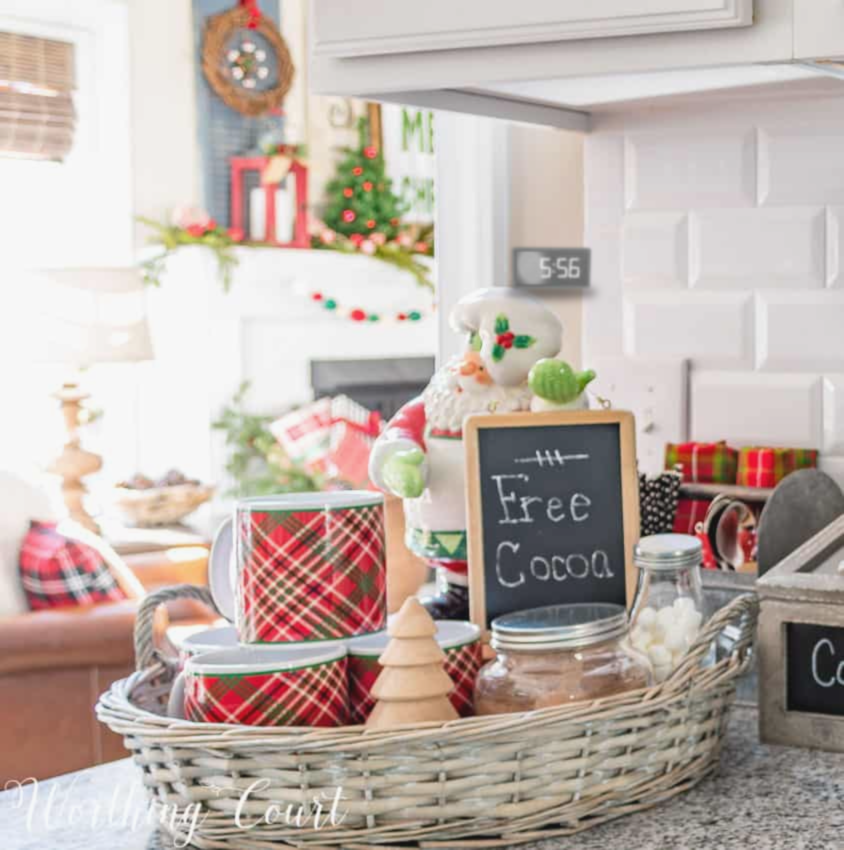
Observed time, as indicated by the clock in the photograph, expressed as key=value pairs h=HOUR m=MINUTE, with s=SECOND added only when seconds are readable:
h=5 m=56
